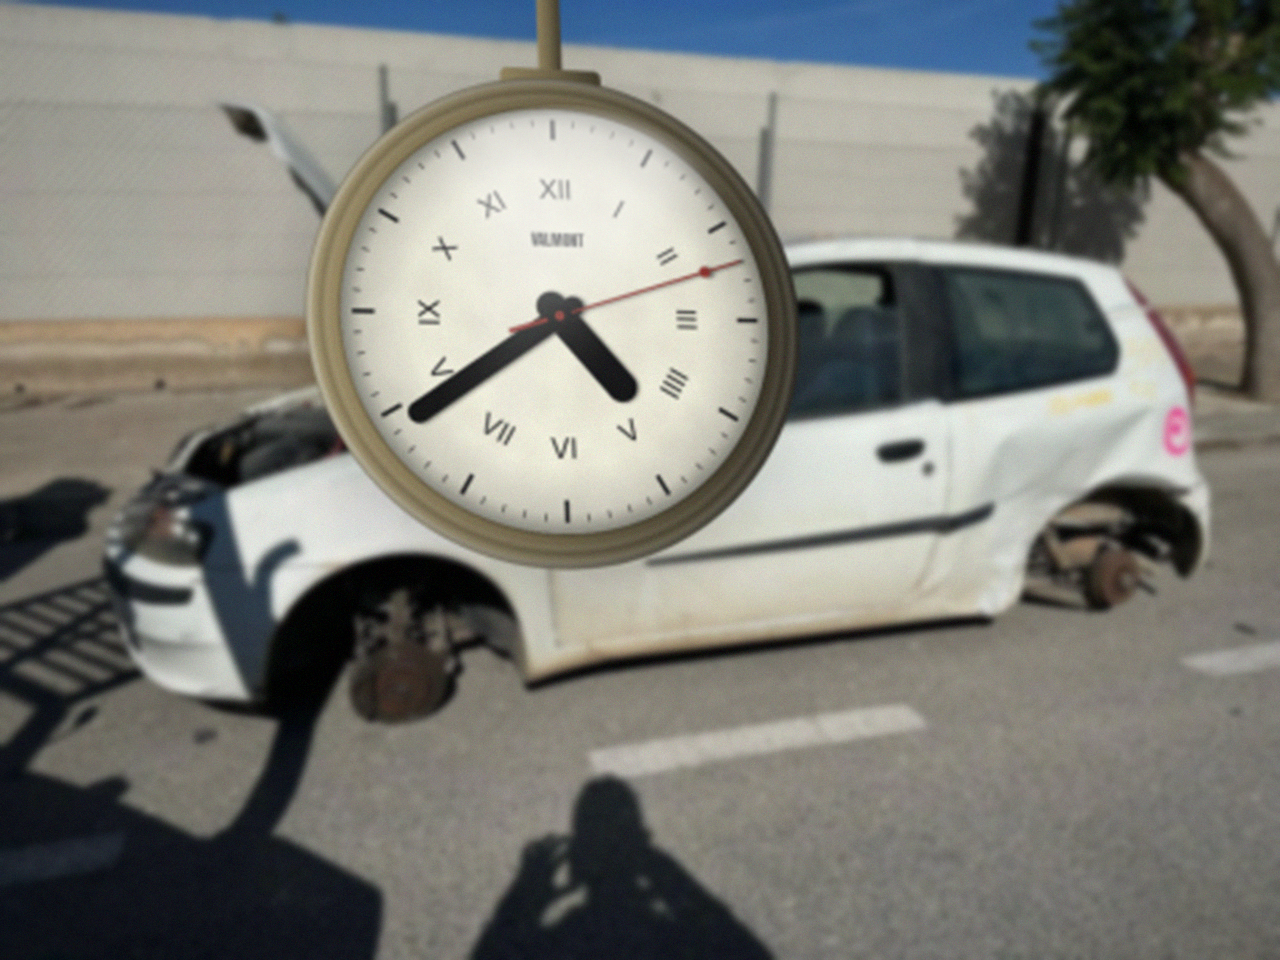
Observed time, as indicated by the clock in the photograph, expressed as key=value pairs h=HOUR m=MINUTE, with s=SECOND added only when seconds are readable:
h=4 m=39 s=12
